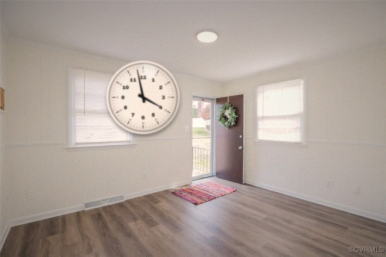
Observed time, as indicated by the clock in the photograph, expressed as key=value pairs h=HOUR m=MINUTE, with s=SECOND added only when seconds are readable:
h=3 m=58
